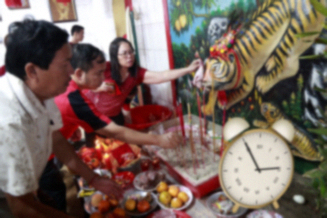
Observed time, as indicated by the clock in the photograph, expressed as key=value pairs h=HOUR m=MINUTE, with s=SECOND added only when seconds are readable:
h=2 m=55
